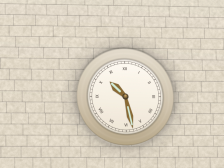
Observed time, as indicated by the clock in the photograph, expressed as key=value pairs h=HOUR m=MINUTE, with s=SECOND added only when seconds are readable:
h=10 m=28
